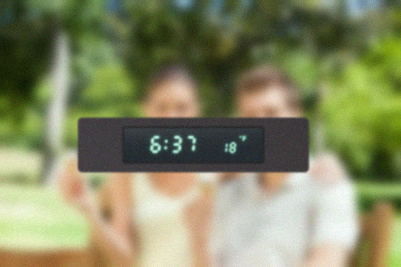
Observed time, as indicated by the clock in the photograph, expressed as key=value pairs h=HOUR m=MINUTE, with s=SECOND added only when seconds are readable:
h=6 m=37
